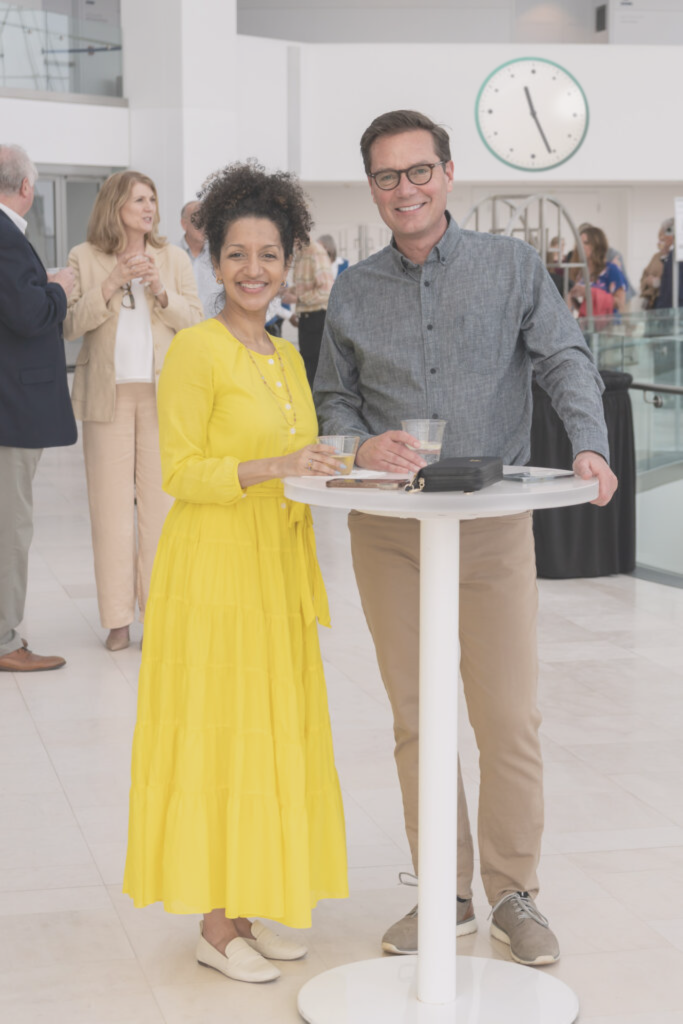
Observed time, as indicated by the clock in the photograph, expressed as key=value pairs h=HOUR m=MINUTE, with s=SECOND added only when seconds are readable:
h=11 m=26
